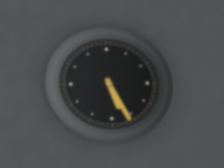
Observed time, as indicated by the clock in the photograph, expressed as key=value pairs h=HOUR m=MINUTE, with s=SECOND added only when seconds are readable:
h=5 m=26
